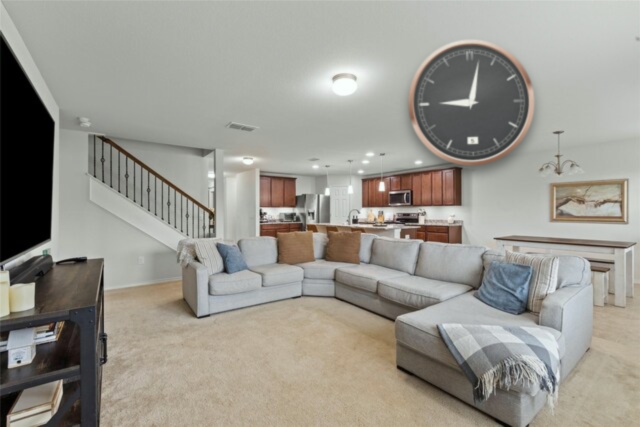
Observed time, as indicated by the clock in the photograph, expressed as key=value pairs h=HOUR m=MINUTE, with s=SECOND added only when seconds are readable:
h=9 m=2
